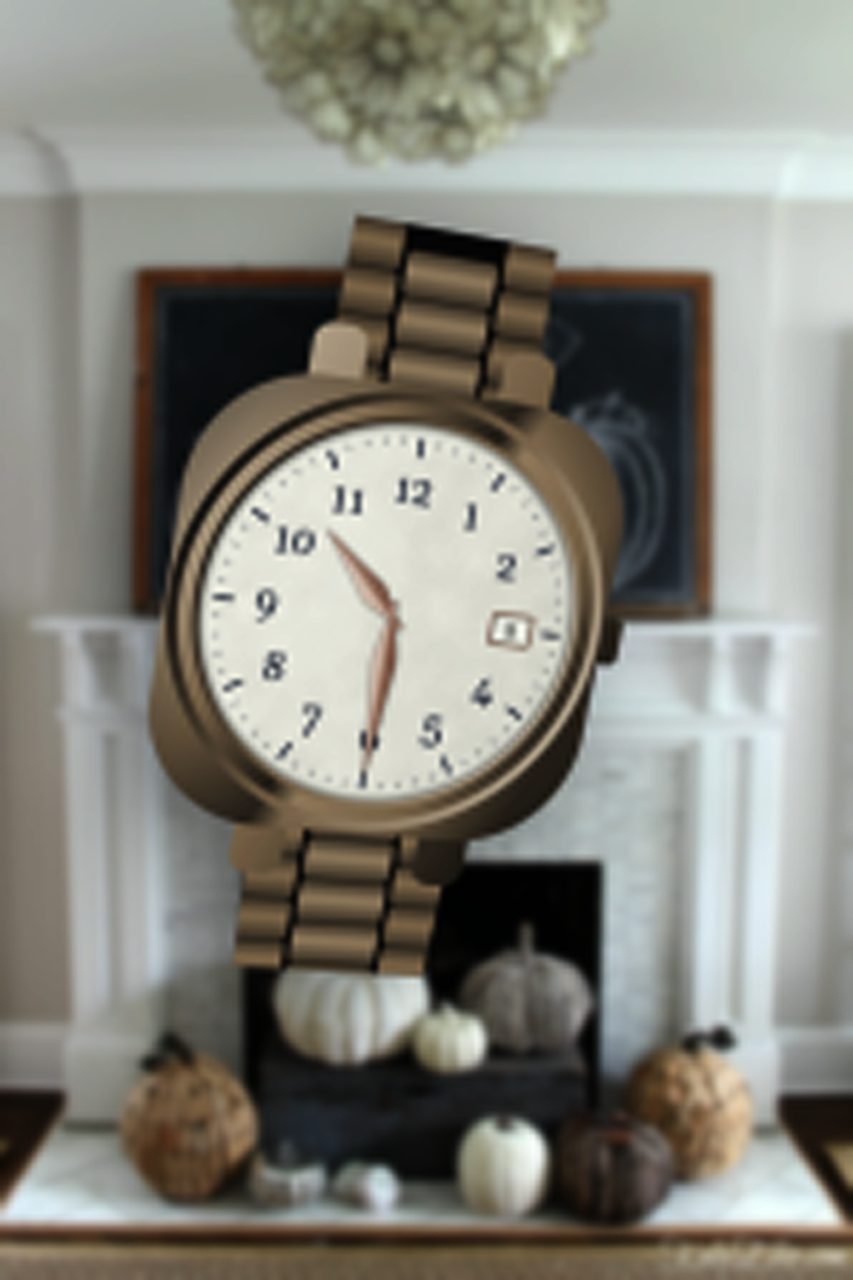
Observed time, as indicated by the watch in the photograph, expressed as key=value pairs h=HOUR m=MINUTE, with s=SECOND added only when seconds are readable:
h=10 m=30
